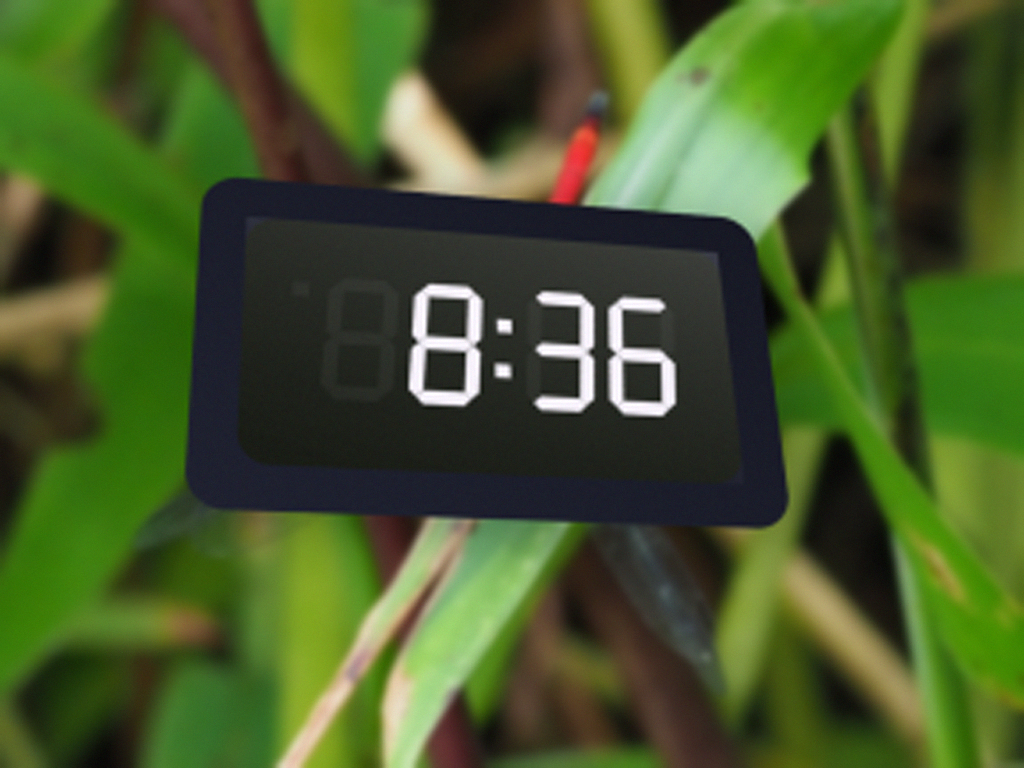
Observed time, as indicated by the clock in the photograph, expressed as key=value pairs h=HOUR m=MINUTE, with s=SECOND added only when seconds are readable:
h=8 m=36
